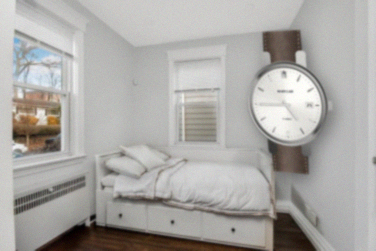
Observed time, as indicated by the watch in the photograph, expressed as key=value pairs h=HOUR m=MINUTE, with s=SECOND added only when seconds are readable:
h=4 m=45
